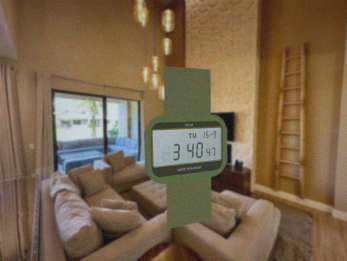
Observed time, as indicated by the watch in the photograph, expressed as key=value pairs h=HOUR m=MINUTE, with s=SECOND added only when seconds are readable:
h=3 m=40 s=47
